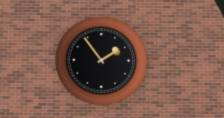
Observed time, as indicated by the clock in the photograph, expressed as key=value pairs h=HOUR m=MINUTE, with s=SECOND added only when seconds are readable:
h=1 m=54
